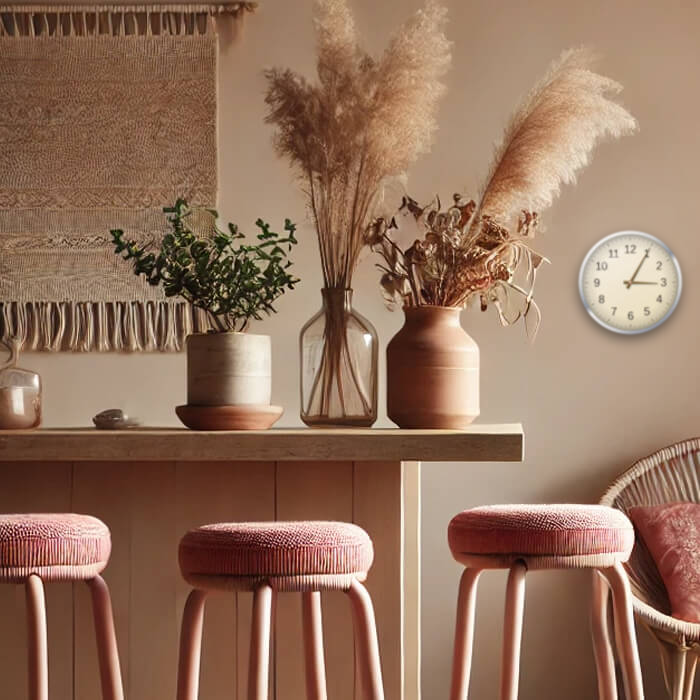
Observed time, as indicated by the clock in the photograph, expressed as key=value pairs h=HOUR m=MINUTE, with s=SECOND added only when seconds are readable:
h=3 m=5
